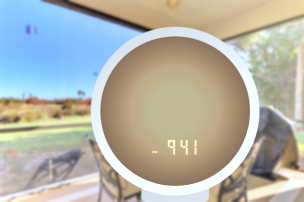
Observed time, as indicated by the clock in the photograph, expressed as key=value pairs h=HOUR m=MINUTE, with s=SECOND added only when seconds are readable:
h=9 m=41
